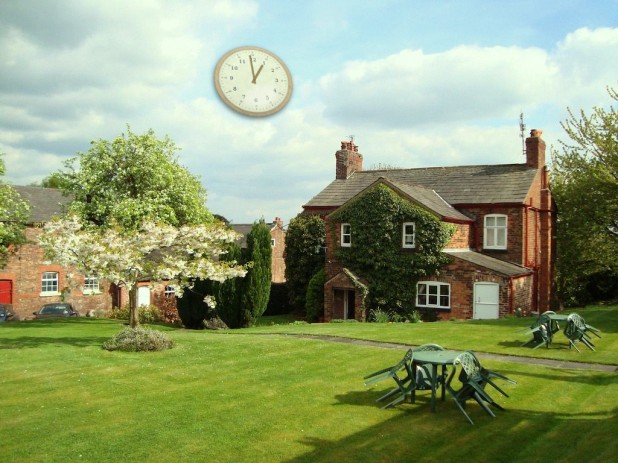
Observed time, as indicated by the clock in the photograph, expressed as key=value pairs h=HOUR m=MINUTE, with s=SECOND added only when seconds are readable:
h=12 m=59
